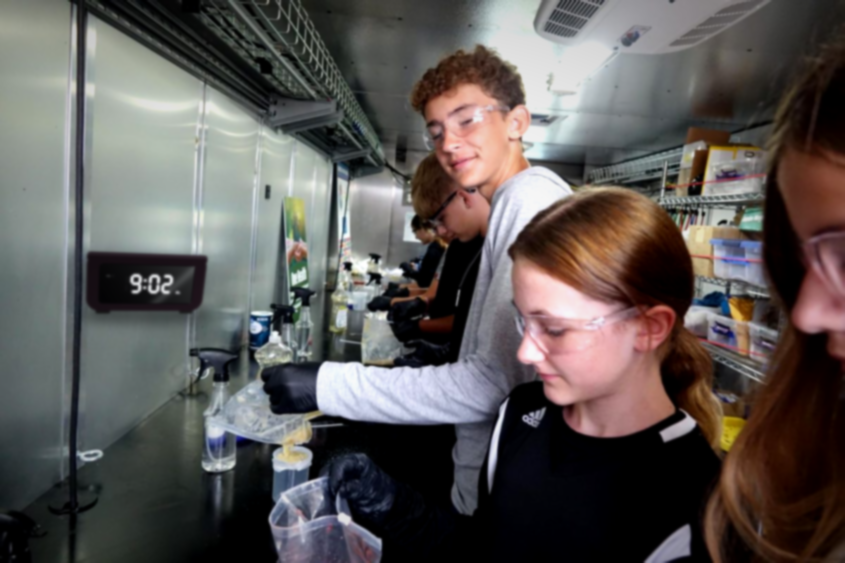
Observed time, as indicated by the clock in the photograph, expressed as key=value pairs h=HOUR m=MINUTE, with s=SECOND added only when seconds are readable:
h=9 m=2
